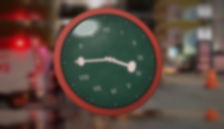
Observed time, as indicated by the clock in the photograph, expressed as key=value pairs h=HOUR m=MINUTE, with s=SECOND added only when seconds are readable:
h=3 m=45
